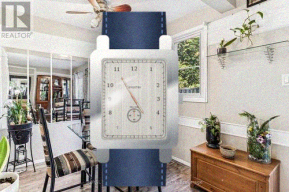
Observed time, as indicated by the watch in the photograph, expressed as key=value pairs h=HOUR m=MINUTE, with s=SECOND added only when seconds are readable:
h=4 m=55
